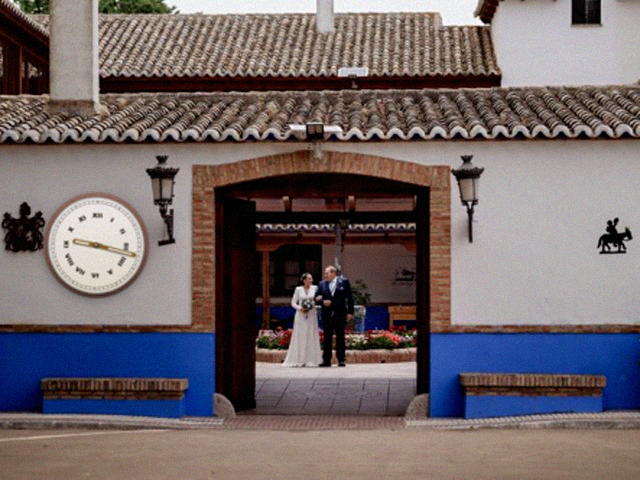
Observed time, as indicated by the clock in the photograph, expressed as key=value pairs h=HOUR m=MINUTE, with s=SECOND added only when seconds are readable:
h=9 m=17
